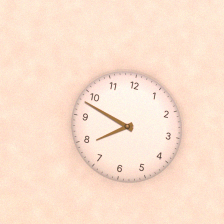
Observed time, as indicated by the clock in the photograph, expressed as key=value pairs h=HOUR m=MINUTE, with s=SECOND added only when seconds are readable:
h=7 m=48
